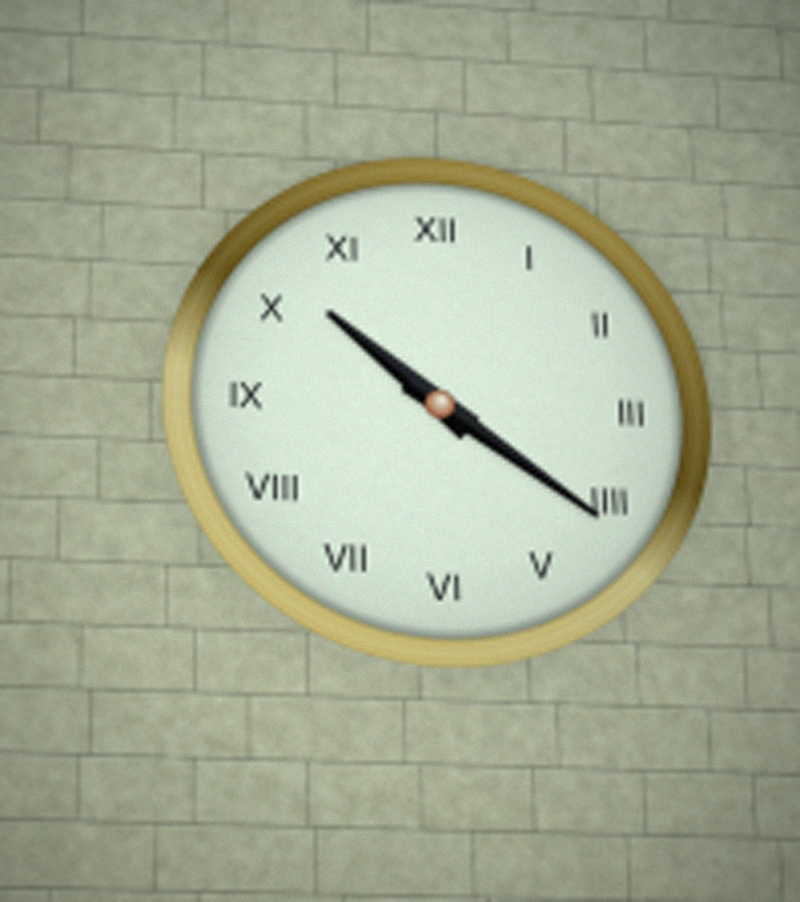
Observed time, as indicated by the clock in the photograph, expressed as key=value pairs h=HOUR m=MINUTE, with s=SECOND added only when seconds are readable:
h=10 m=21
